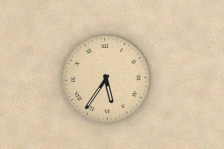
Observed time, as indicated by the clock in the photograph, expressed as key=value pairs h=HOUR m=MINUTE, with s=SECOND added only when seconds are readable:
h=5 m=36
